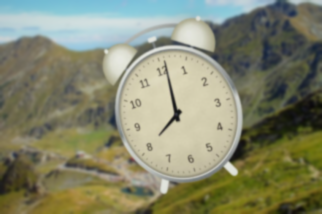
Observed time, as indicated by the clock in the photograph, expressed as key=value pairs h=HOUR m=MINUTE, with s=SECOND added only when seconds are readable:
h=8 m=1
